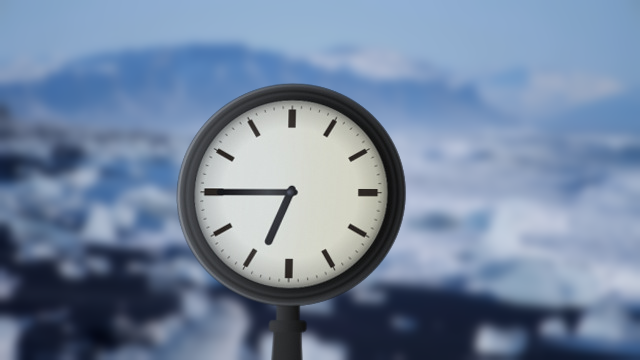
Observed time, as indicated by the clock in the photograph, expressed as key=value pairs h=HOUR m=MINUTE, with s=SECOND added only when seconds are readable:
h=6 m=45
